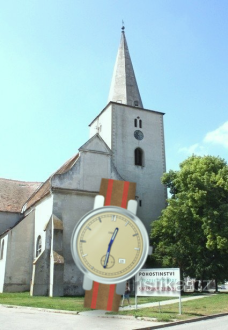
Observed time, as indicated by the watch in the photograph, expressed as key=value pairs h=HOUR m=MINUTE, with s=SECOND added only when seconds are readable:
h=12 m=31
